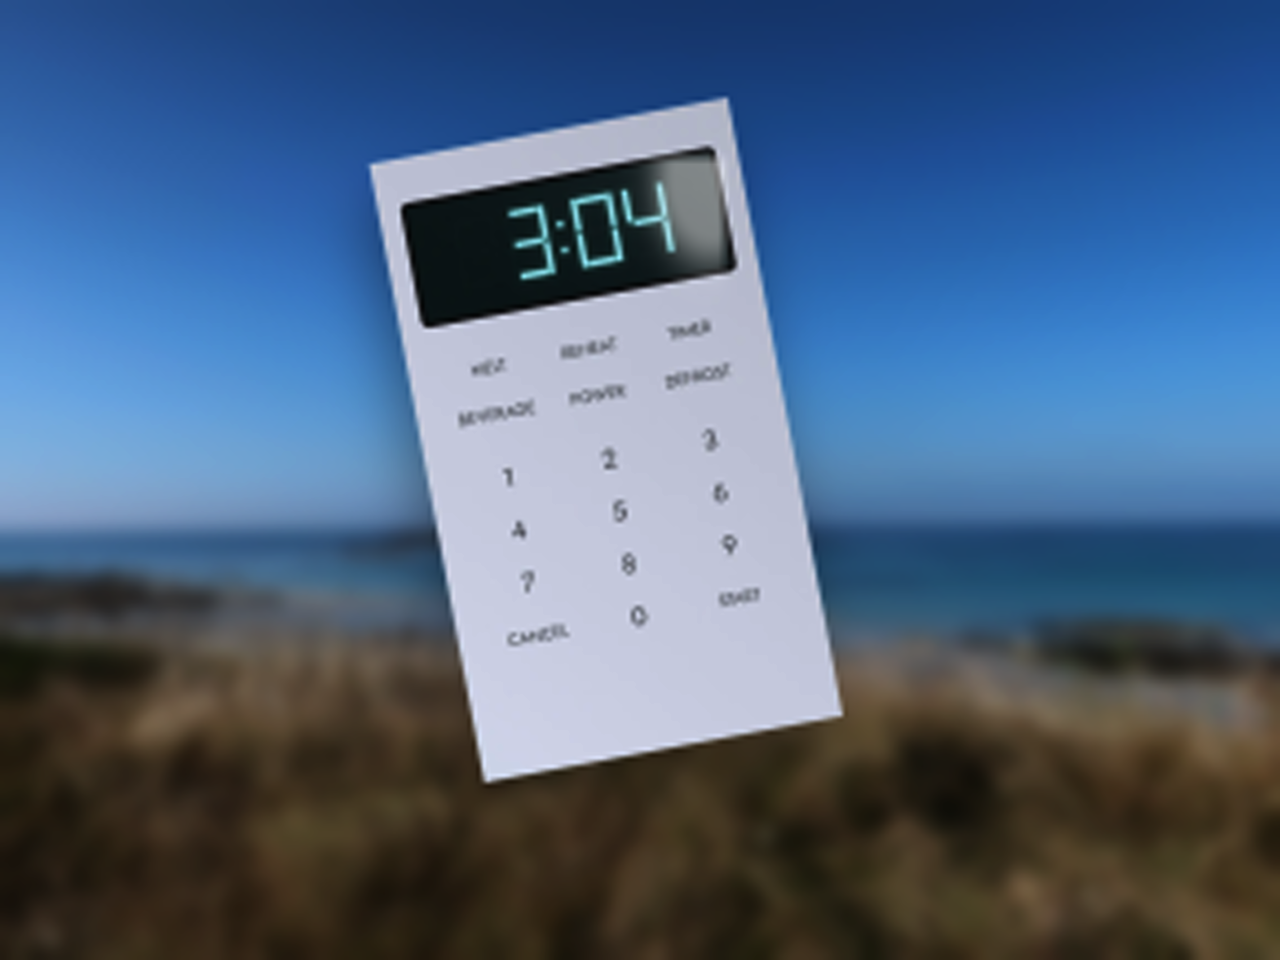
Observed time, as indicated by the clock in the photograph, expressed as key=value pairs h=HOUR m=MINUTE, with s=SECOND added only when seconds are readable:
h=3 m=4
